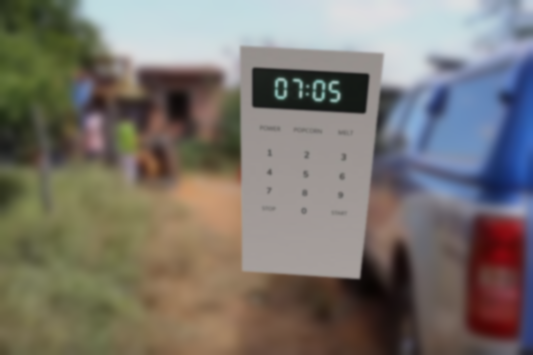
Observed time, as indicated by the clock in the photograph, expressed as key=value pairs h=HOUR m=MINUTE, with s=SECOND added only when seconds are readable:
h=7 m=5
